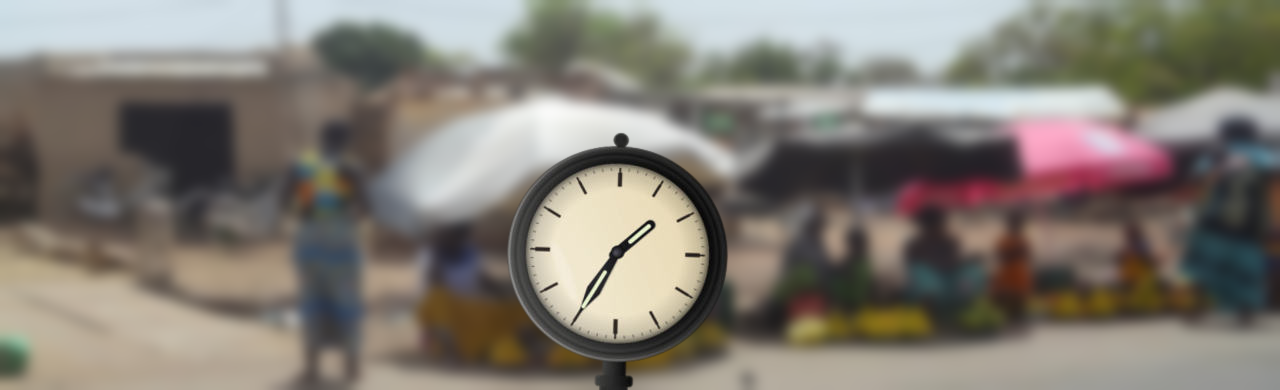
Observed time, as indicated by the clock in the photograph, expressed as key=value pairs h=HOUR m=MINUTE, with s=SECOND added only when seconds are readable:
h=1 m=35
